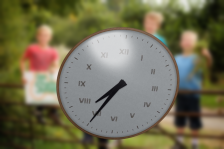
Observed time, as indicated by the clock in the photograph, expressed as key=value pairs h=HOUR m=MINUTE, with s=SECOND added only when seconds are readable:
h=7 m=35
